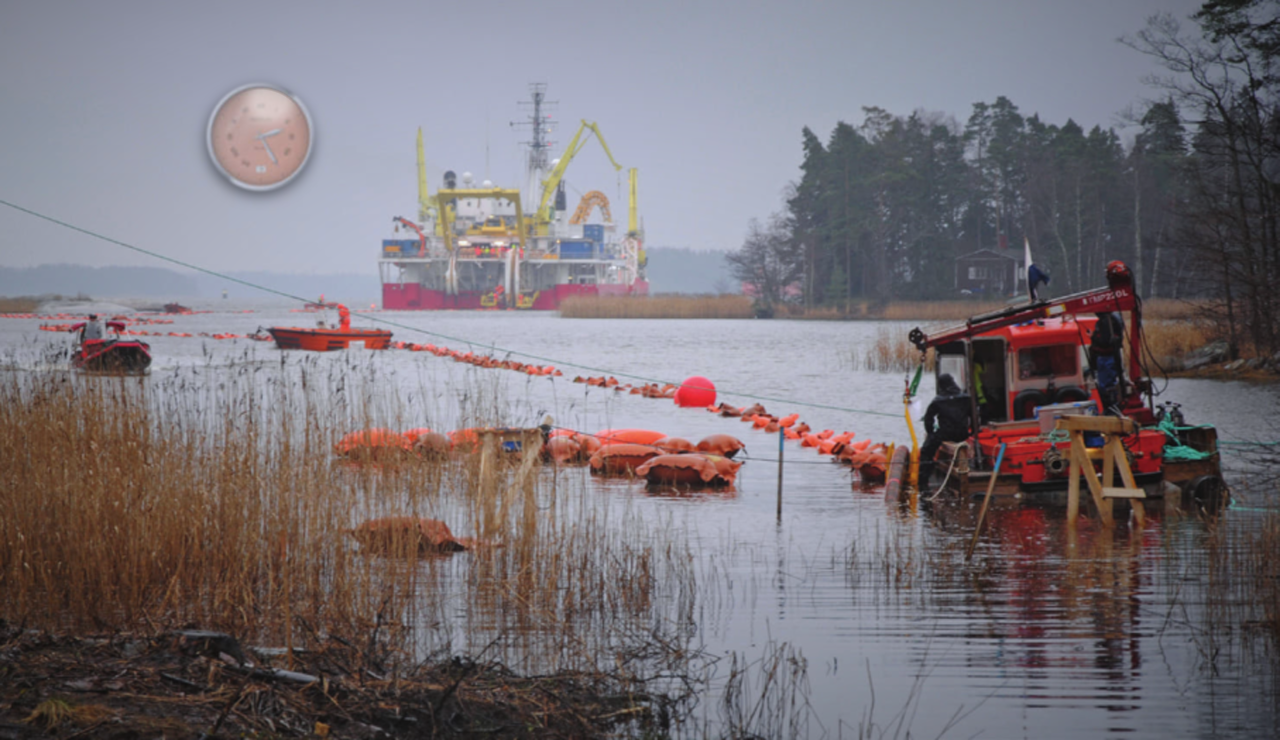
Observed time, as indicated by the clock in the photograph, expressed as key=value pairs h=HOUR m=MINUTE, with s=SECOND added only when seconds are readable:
h=2 m=25
